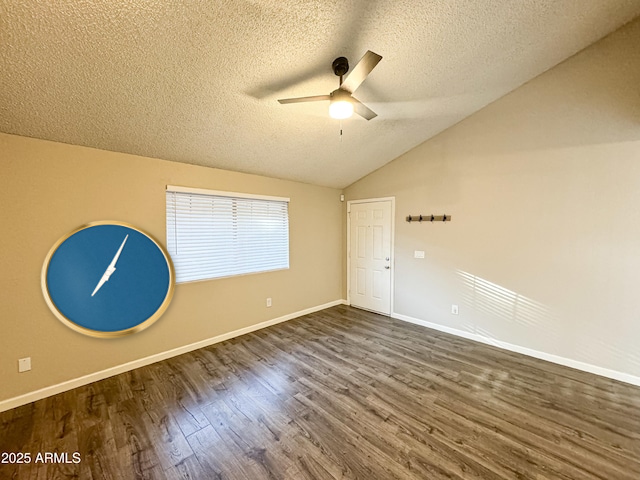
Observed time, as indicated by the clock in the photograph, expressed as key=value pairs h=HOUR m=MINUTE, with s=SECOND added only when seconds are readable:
h=7 m=4
